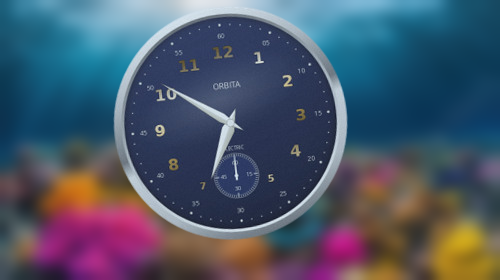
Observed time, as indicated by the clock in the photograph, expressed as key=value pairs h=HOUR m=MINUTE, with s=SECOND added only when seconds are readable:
h=6 m=51
